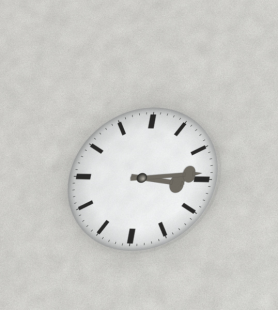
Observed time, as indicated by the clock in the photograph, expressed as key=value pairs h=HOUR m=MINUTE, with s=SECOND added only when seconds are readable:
h=3 m=14
